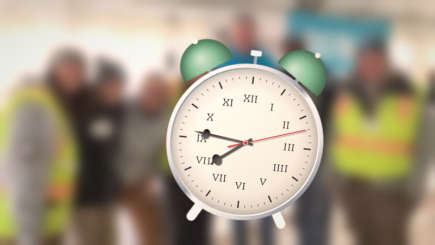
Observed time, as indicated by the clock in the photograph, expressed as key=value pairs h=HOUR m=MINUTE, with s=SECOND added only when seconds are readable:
h=7 m=46 s=12
